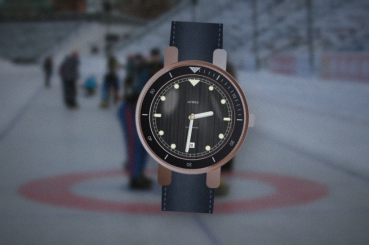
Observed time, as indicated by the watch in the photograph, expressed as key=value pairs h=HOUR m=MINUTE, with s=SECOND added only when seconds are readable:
h=2 m=31
